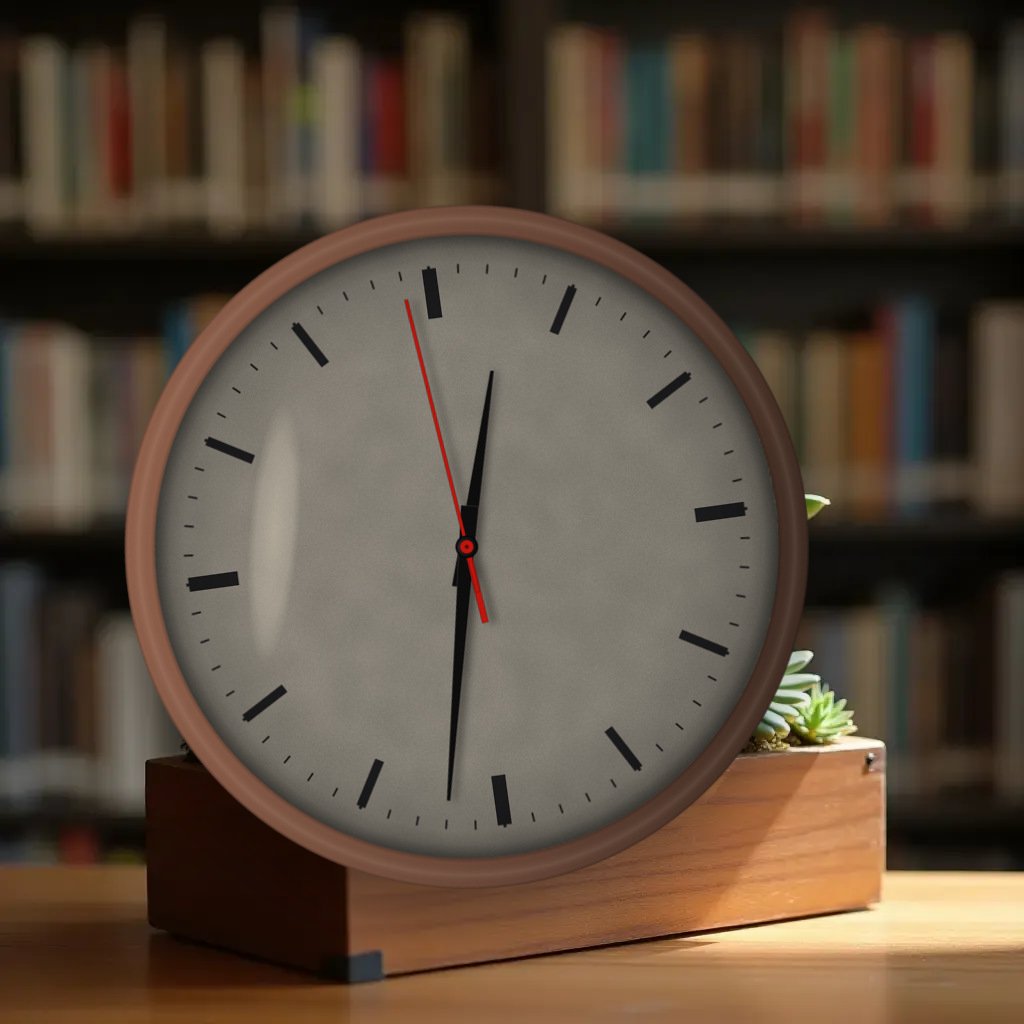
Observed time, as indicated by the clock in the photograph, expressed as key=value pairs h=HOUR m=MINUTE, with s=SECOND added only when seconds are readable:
h=12 m=31 s=59
